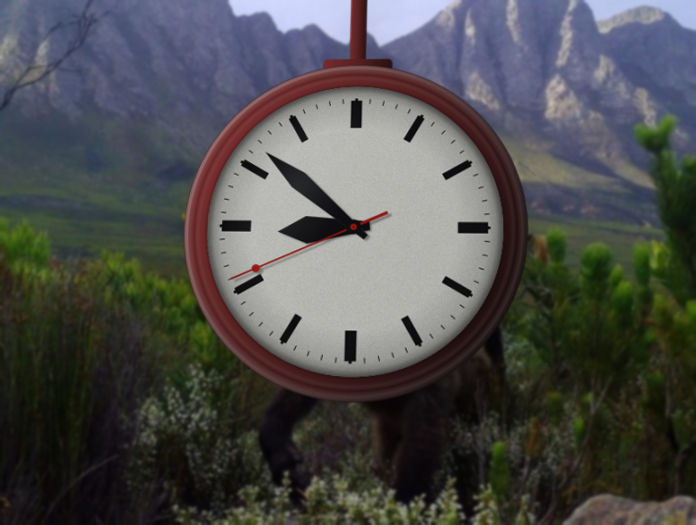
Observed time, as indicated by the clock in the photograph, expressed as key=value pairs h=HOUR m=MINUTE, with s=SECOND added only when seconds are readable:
h=8 m=51 s=41
